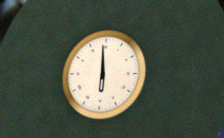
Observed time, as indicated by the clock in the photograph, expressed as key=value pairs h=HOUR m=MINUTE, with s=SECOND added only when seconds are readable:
h=5 m=59
